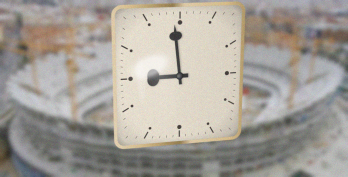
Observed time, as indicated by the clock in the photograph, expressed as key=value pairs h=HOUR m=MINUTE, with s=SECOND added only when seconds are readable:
h=8 m=59
